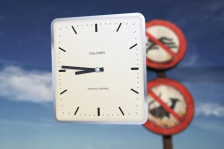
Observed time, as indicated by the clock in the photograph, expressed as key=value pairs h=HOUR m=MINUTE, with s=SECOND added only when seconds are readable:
h=8 m=46
